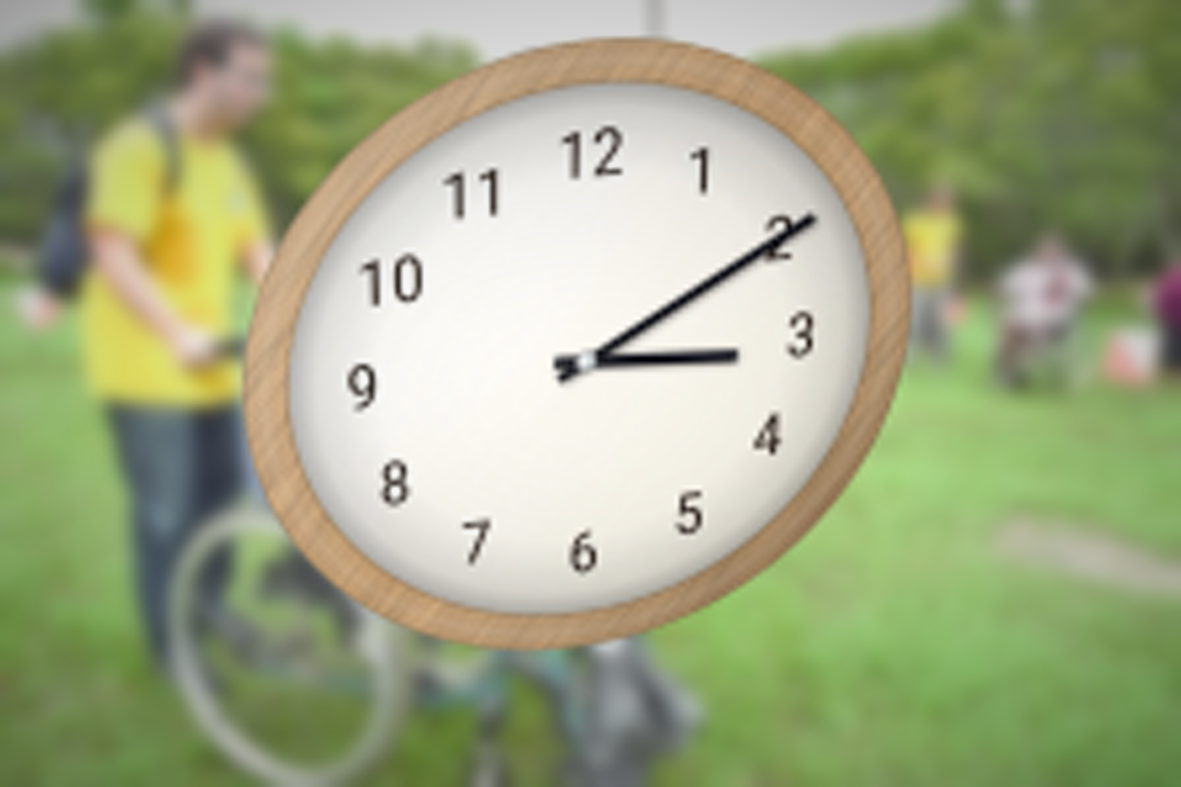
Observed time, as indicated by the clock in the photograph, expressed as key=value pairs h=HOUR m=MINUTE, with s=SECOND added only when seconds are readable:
h=3 m=10
